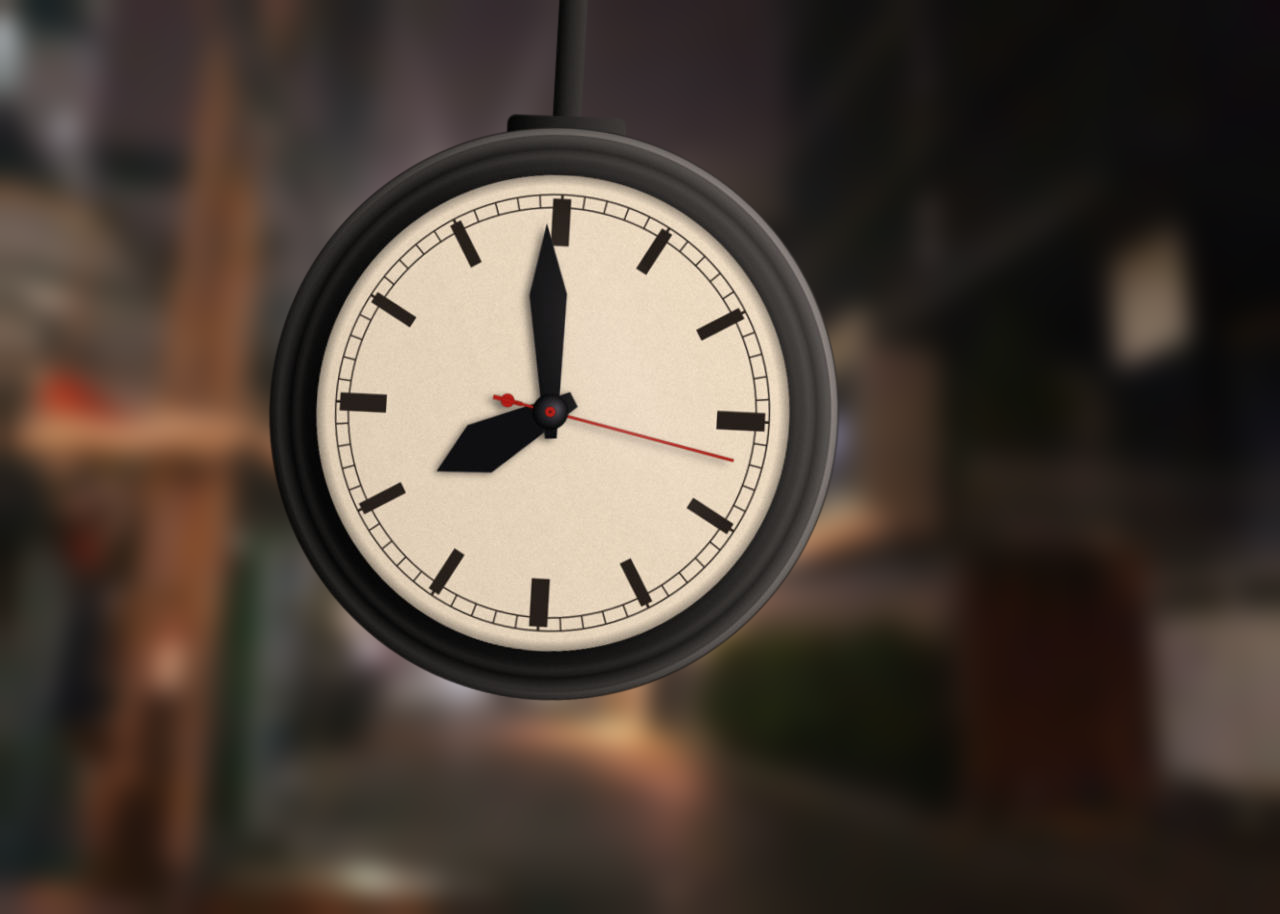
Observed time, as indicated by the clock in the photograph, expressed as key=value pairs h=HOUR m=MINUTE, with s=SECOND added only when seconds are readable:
h=7 m=59 s=17
